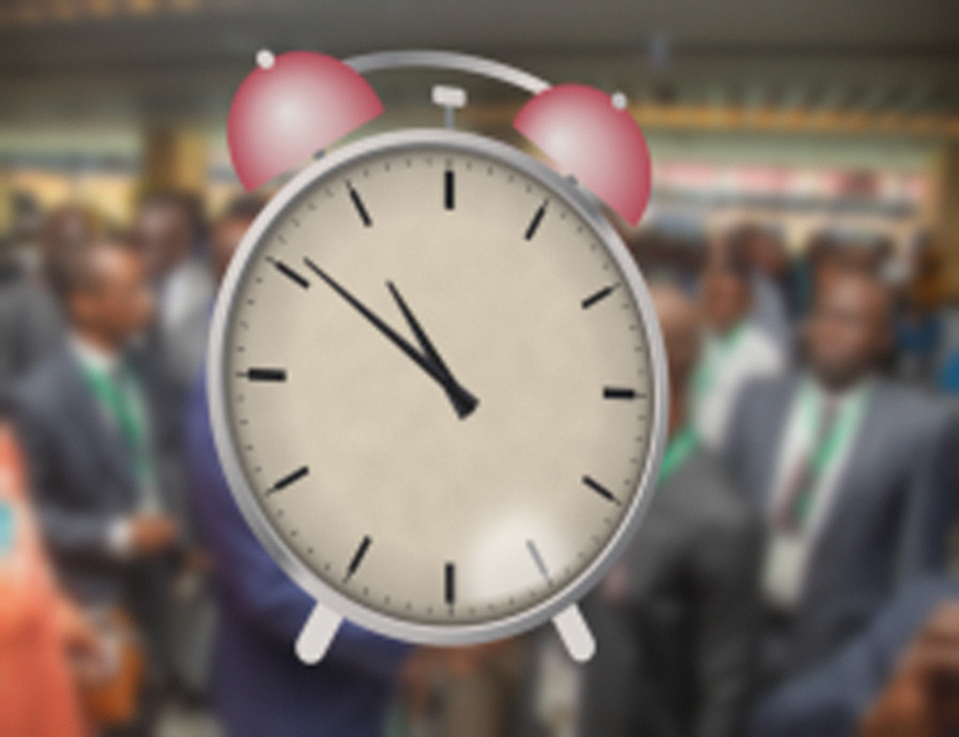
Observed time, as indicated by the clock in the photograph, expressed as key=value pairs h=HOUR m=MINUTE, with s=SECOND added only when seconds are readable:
h=10 m=51
